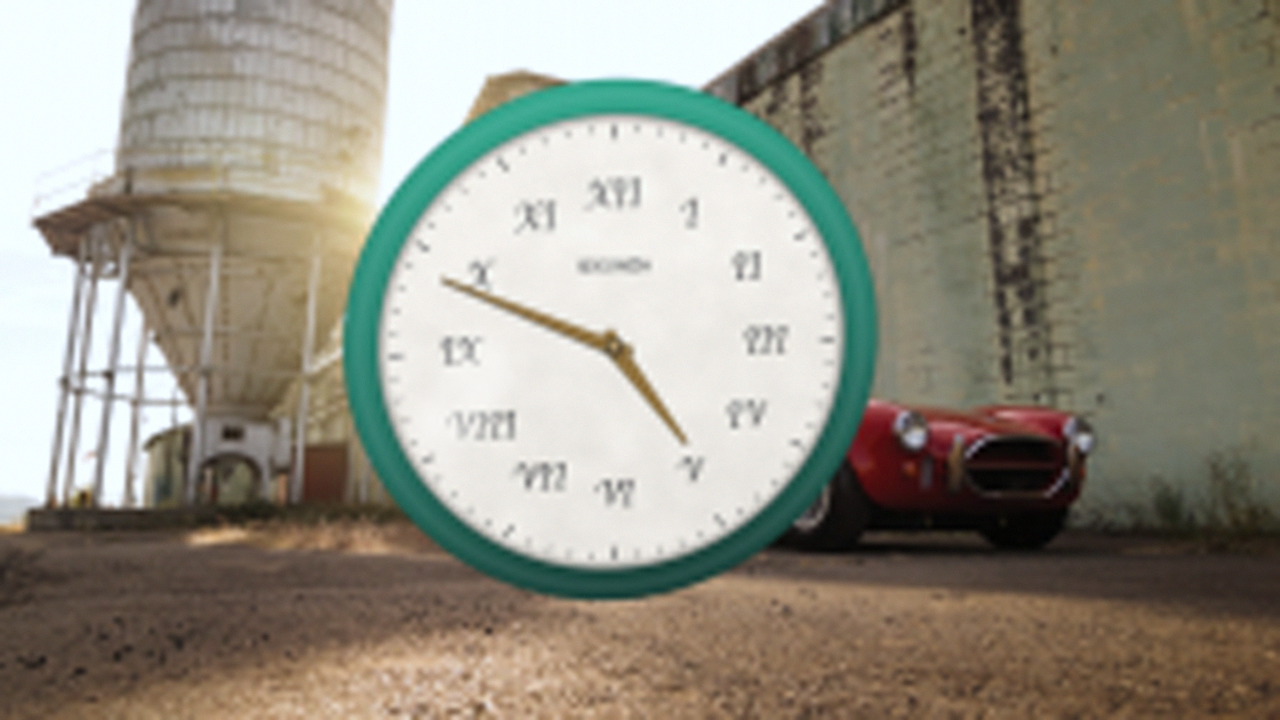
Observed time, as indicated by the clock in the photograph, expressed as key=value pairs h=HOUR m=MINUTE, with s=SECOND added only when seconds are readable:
h=4 m=49
